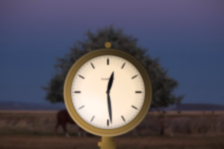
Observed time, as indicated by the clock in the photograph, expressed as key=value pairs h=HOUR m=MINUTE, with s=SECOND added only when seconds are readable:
h=12 m=29
